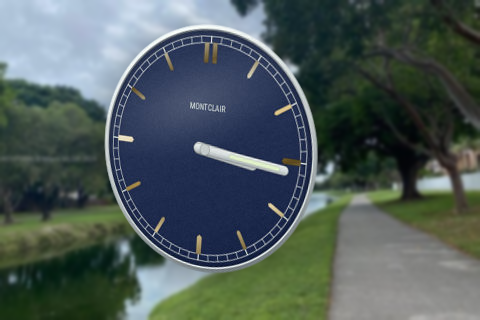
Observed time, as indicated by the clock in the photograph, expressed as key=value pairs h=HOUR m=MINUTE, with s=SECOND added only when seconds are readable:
h=3 m=16
